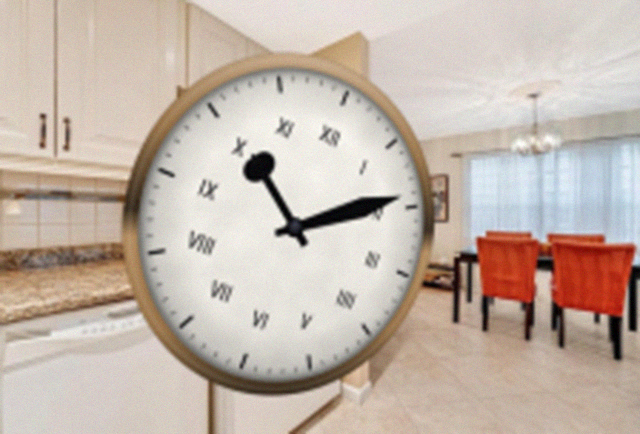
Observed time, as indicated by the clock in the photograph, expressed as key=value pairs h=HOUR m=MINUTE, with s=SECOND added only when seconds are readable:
h=10 m=9
